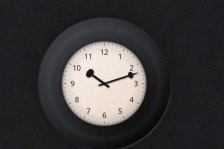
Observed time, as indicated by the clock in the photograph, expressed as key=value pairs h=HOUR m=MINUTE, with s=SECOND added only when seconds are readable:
h=10 m=12
